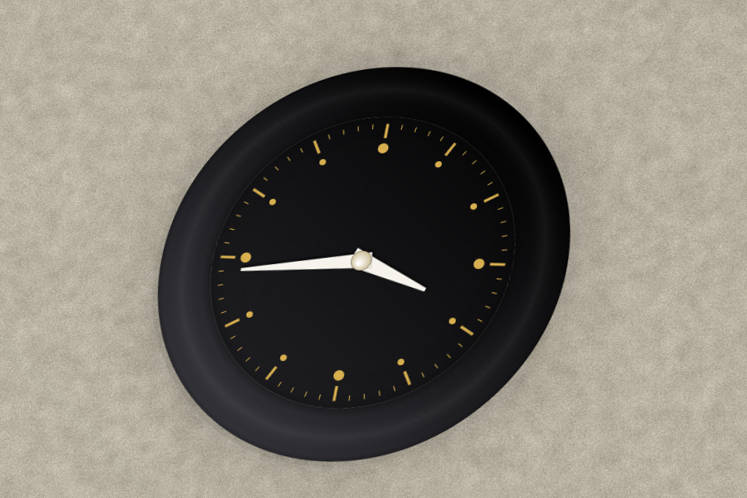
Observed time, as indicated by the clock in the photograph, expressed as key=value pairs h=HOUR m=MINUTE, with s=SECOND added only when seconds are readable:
h=3 m=44
